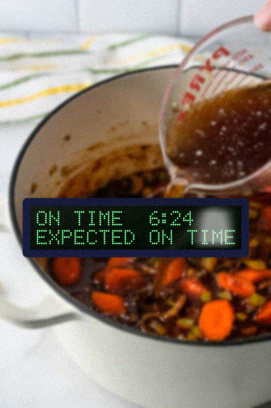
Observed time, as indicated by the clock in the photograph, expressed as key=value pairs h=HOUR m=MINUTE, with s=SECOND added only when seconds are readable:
h=6 m=24
